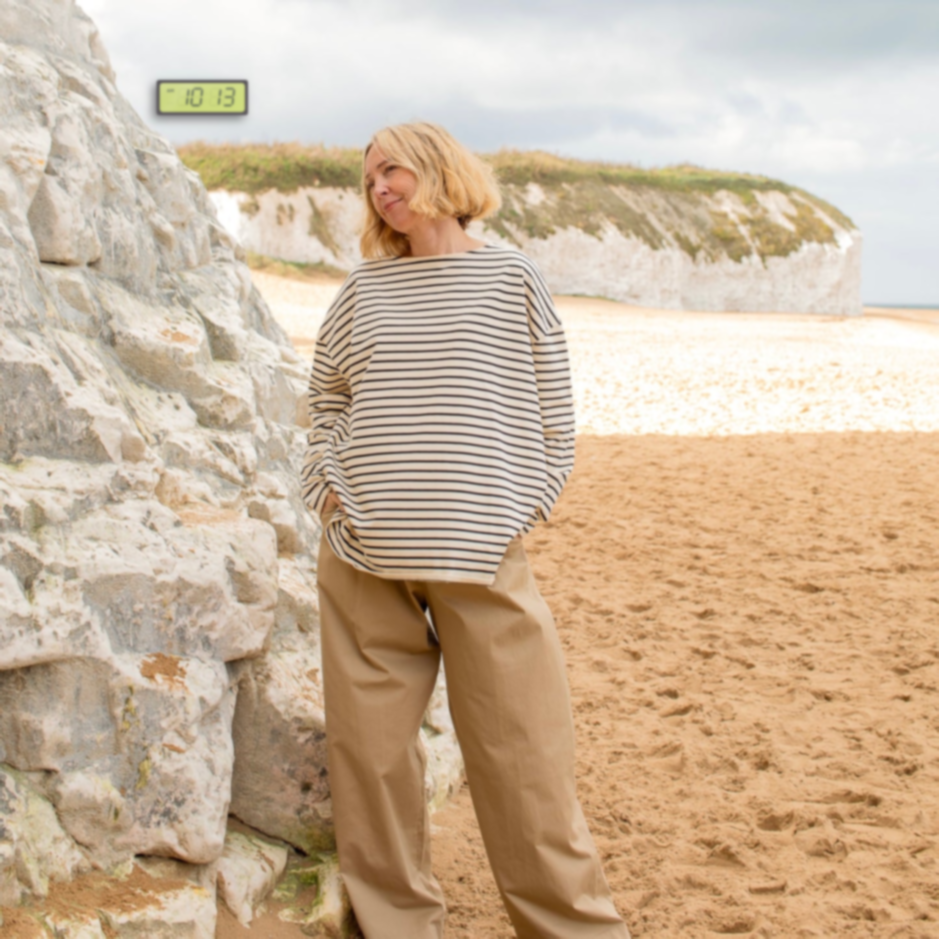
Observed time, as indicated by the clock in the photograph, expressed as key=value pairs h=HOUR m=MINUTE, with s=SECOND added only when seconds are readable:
h=10 m=13
